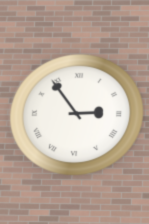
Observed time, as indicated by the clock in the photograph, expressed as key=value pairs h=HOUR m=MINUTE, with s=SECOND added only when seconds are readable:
h=2 m=54
